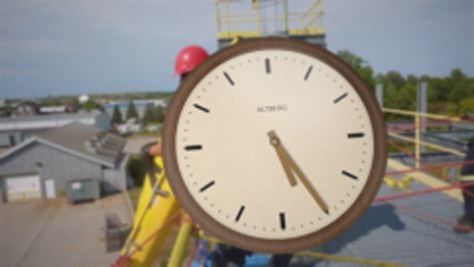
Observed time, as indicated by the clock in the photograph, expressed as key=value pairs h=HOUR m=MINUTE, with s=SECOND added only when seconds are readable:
h=5 m=25
